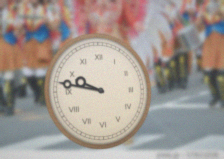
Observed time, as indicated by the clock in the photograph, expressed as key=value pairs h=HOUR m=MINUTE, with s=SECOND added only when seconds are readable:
h=9 m=47
